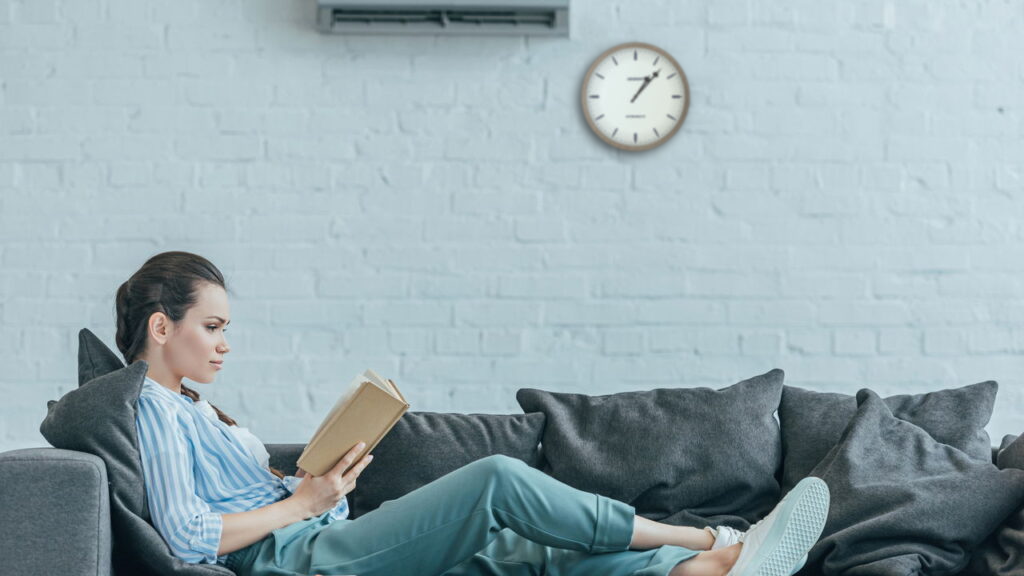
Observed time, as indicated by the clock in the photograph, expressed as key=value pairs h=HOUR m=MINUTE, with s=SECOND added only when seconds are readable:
h=1 m=7
